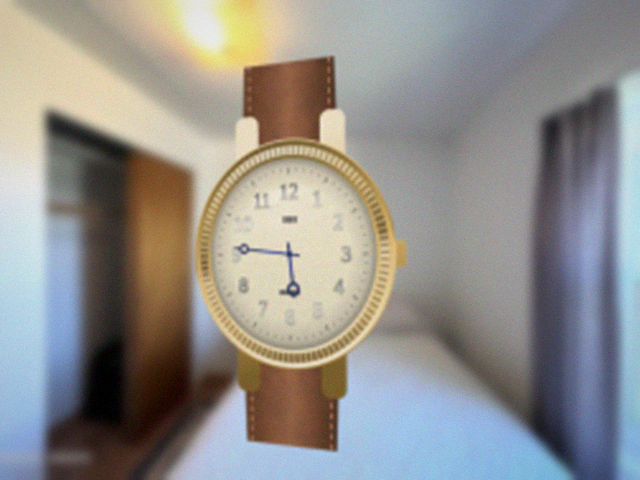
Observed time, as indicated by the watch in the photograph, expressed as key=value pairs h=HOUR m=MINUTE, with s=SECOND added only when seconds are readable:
h=5 m=46
